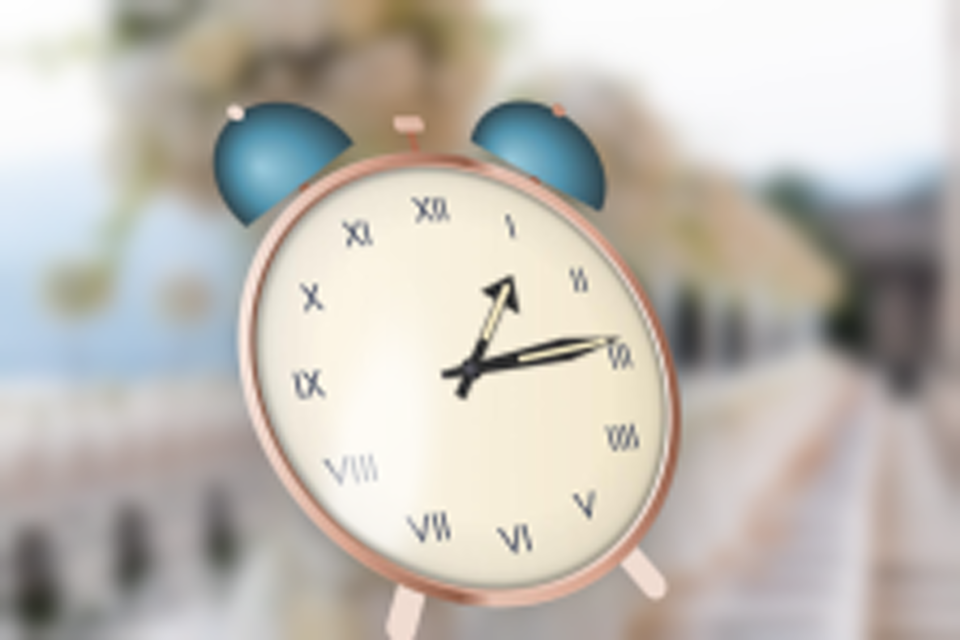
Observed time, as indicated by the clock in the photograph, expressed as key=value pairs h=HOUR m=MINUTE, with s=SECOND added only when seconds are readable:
h=1 m=14
